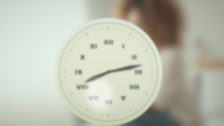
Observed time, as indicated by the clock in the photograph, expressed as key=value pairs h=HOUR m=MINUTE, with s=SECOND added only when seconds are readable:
h=8 m=13
